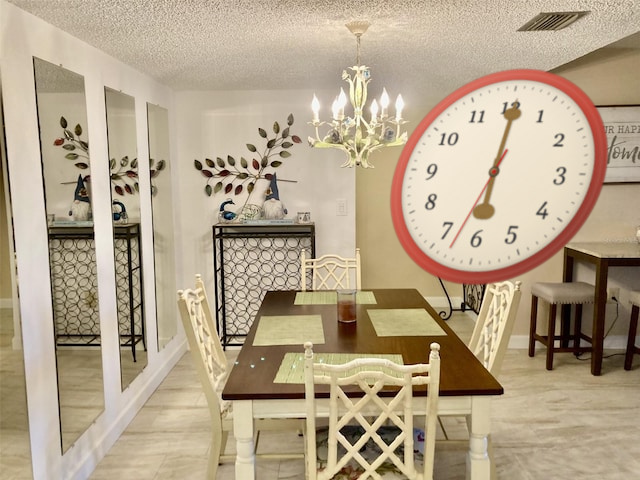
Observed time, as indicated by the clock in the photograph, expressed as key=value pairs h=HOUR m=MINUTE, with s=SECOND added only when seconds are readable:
h=6 m=0 s=33
